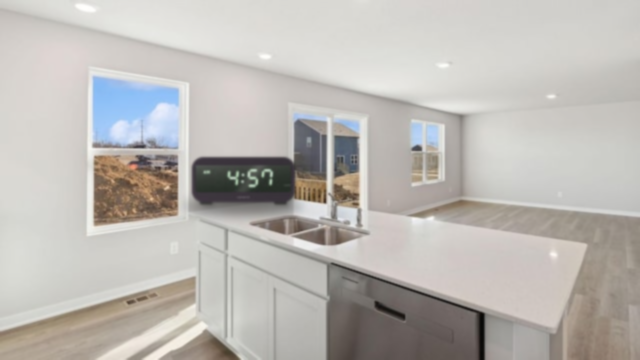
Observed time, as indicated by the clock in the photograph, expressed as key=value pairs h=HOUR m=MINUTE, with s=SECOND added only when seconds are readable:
h=4 m=57
